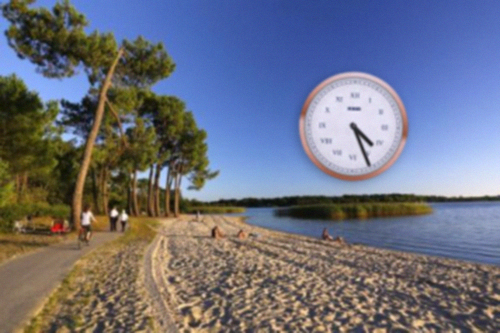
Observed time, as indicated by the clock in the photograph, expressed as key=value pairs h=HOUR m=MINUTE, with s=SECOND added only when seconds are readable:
h=4 m=26
